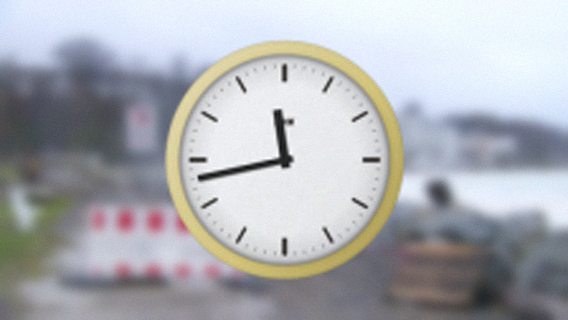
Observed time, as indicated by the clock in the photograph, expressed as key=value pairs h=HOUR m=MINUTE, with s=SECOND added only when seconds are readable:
h=11 m=43
